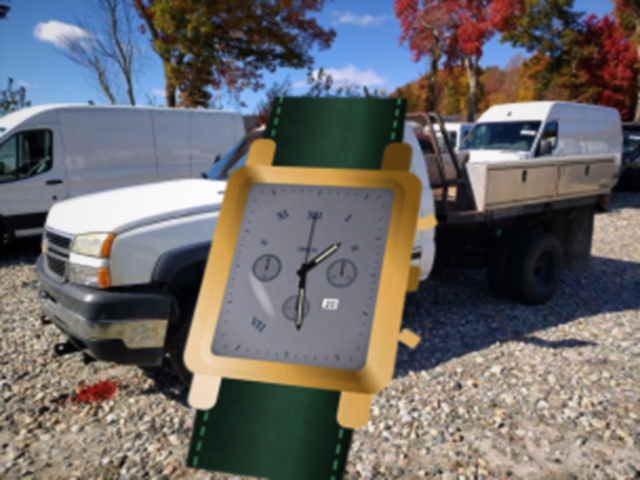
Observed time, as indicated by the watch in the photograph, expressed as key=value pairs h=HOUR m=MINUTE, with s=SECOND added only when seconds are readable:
h=1 m=29
